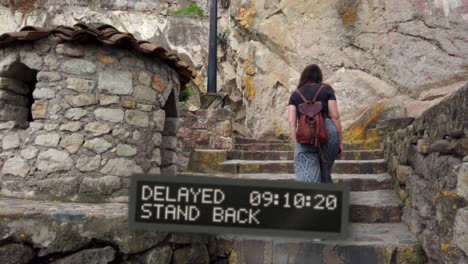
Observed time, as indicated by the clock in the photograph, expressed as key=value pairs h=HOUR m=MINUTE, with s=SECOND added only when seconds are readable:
h=9 m=10 s=20
